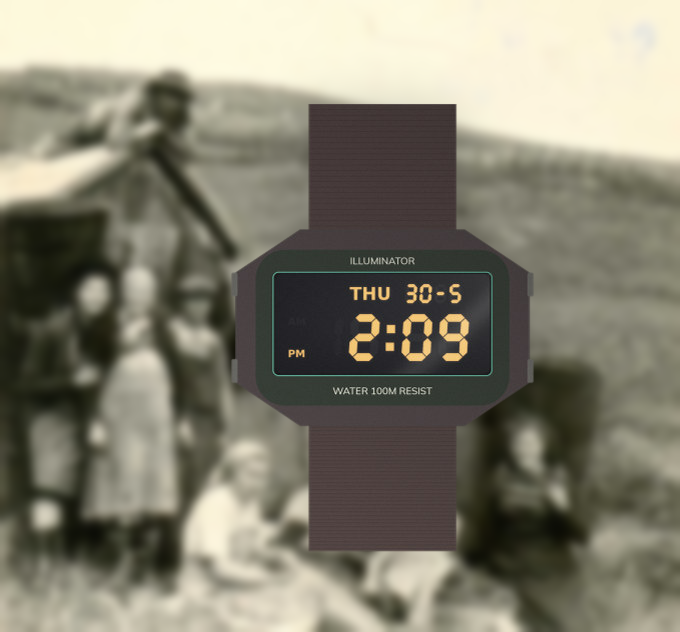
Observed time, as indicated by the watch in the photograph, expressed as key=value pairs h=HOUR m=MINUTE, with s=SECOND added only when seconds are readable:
h=2 m=9
